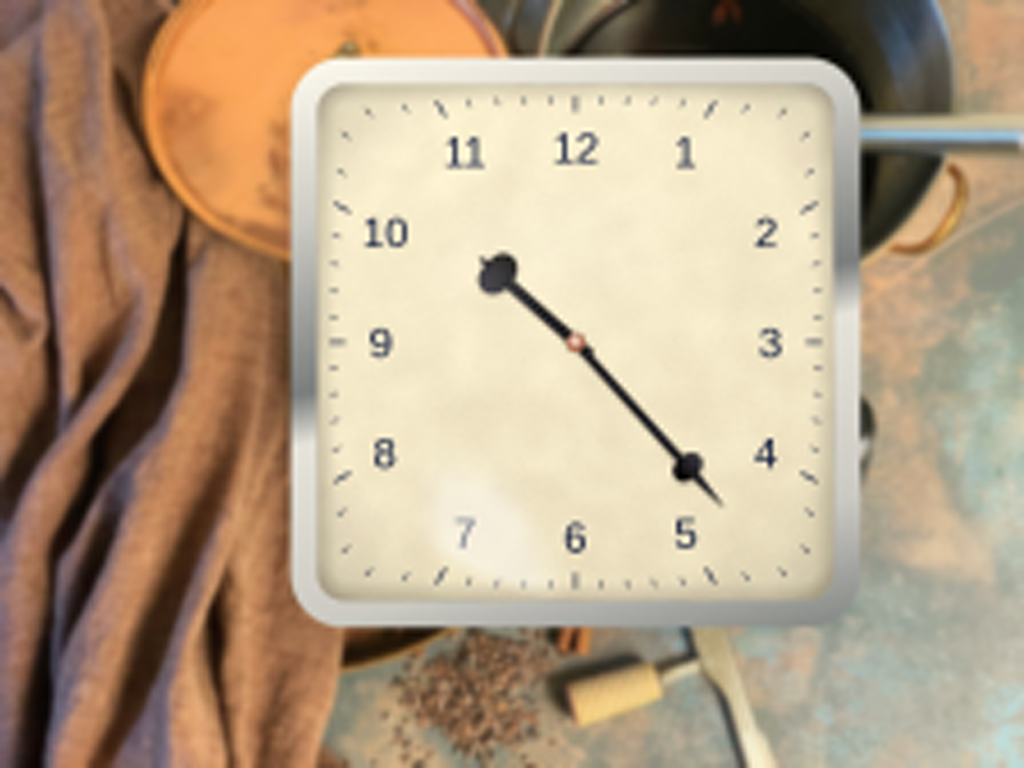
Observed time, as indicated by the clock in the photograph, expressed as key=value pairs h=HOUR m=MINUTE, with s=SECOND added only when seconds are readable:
h=10 m=23
